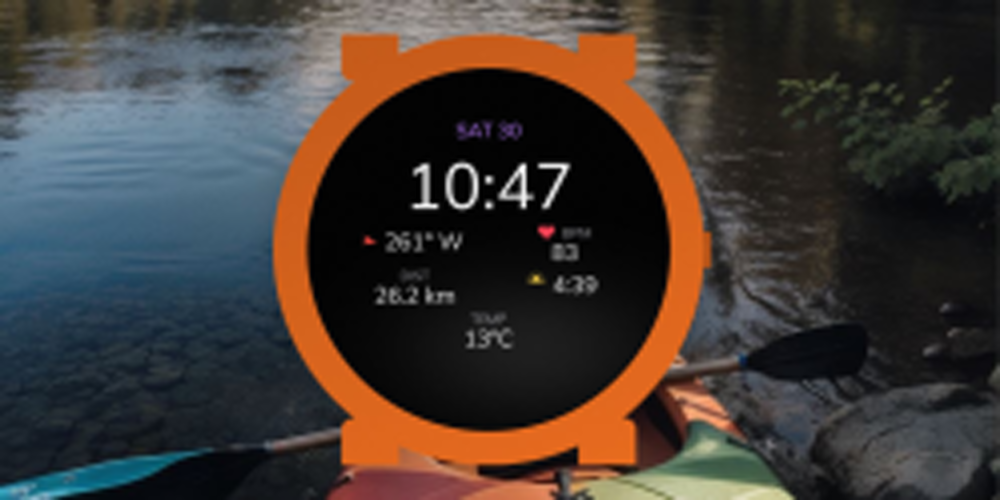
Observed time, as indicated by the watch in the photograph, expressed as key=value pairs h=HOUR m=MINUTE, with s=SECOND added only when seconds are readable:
h=10 m=47
